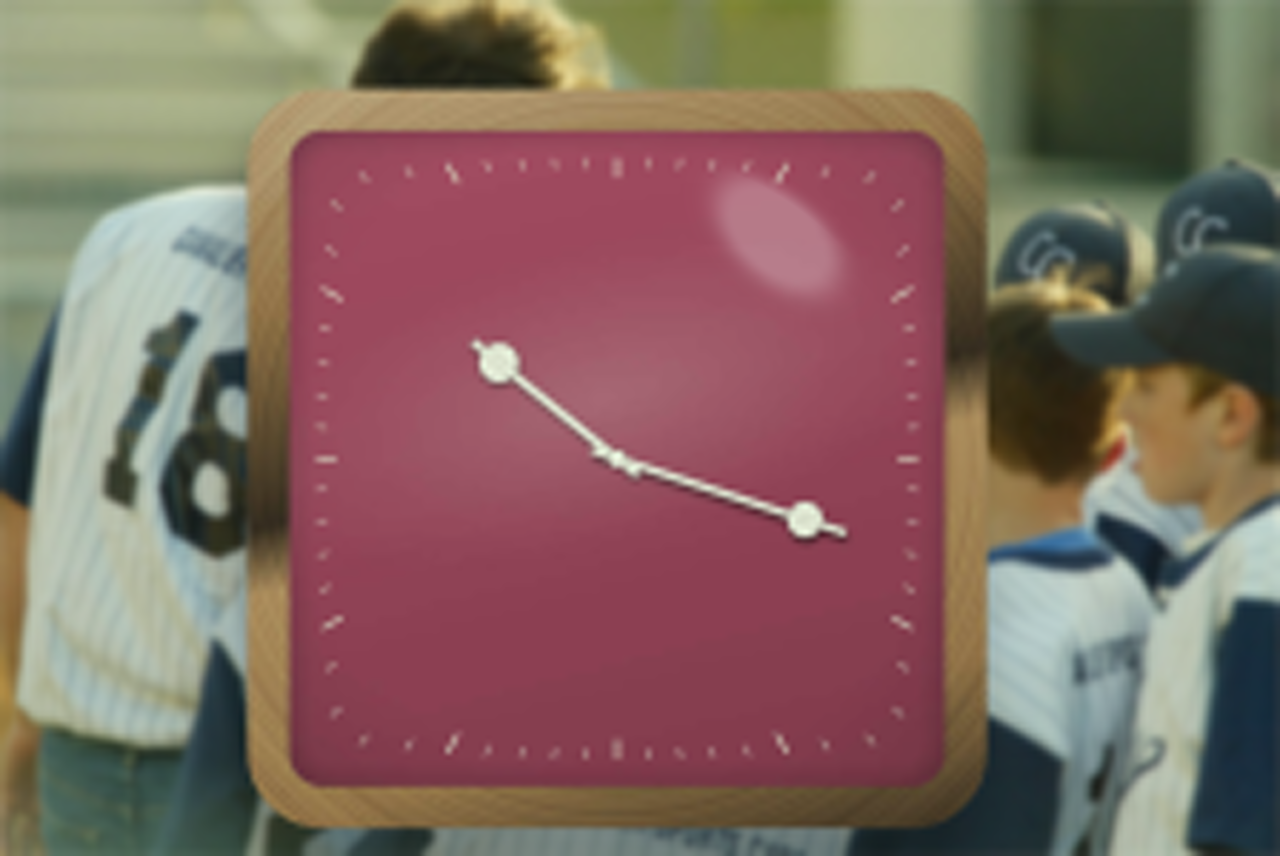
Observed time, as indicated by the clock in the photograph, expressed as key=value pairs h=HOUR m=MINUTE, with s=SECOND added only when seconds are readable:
h=10 m=18
